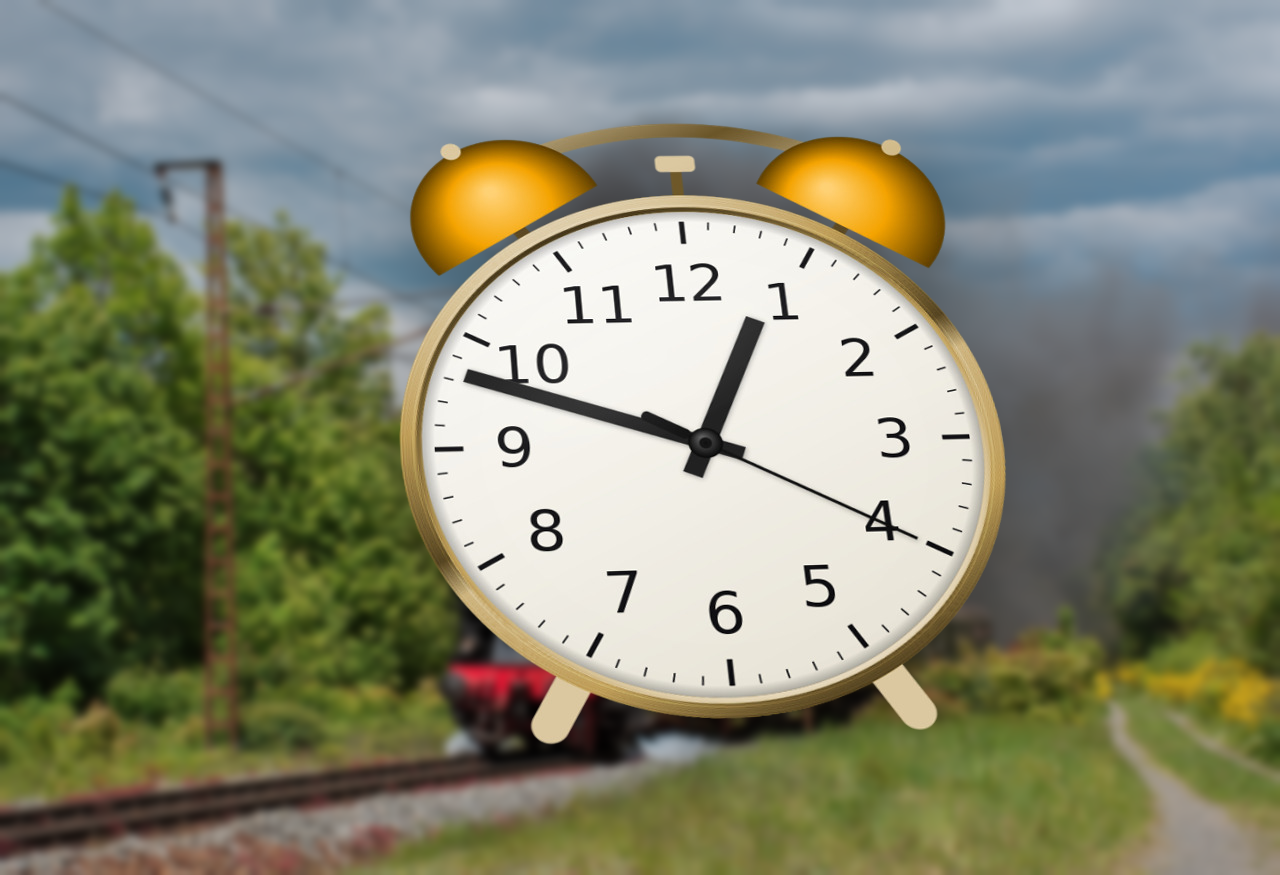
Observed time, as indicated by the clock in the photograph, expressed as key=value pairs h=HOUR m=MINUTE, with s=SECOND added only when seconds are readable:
h=12 m=48 s=20
